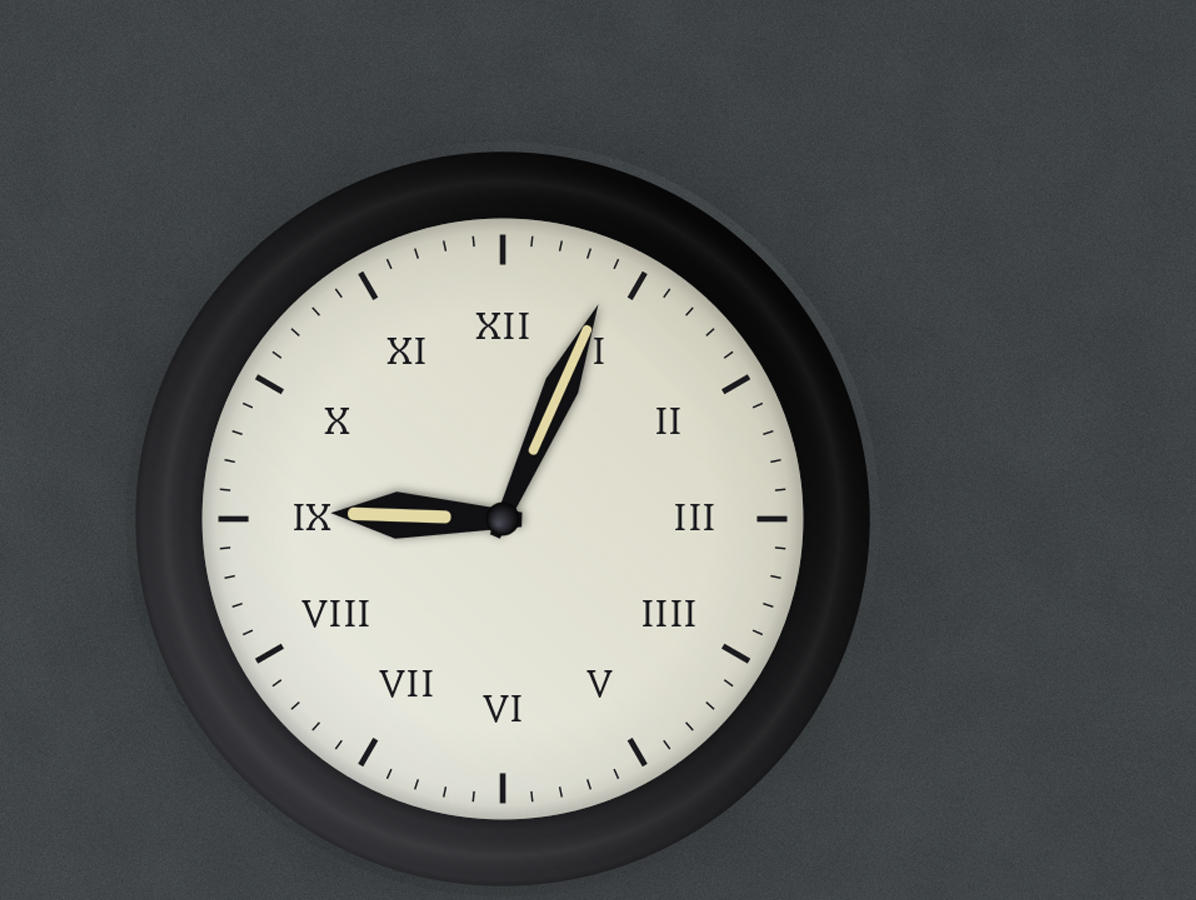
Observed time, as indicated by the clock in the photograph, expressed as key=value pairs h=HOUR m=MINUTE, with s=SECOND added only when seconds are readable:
h=9 m=4
